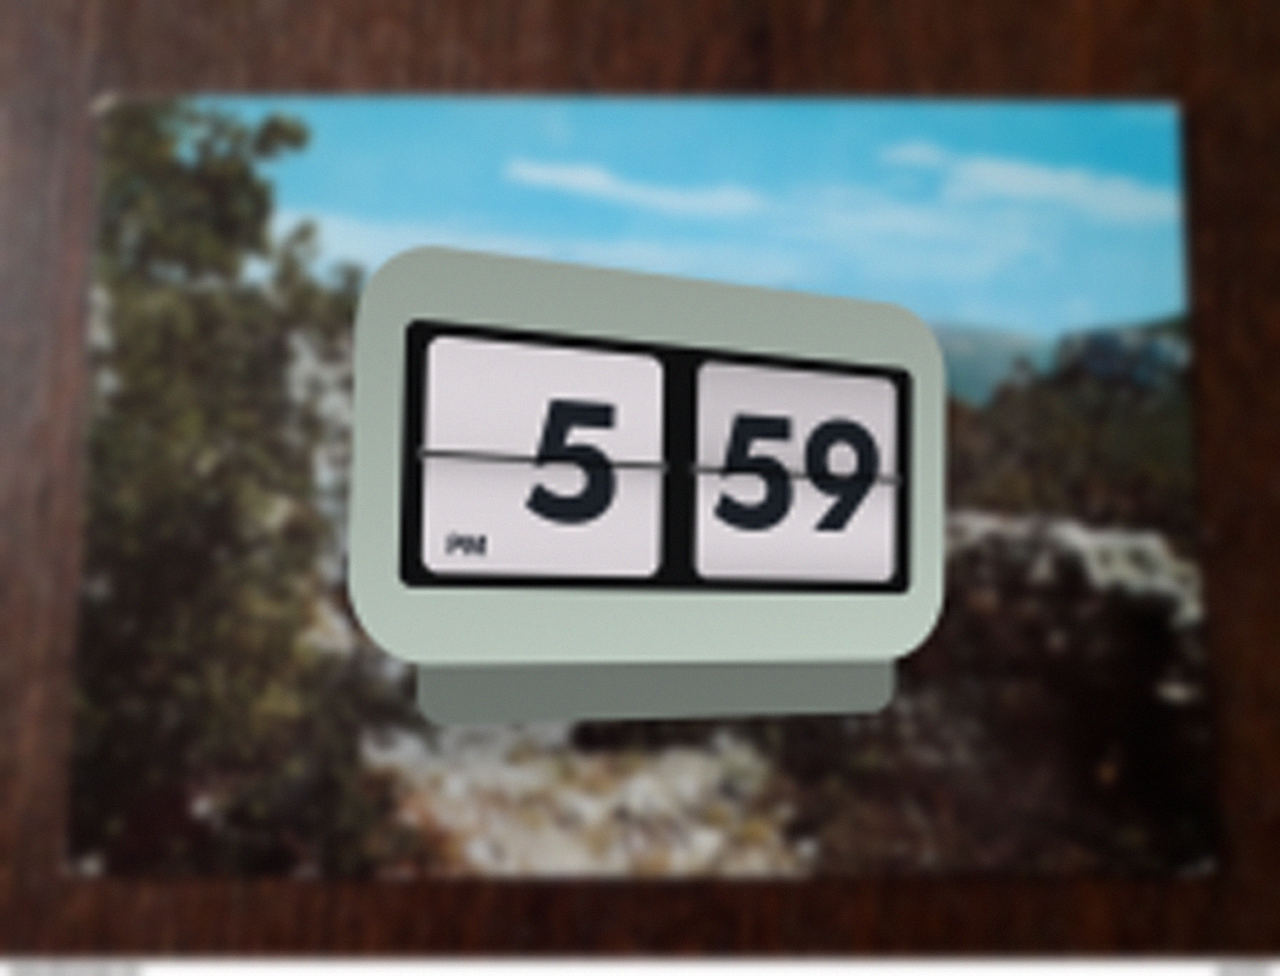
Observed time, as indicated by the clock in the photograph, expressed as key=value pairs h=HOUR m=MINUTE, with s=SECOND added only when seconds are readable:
h=5 m=59
